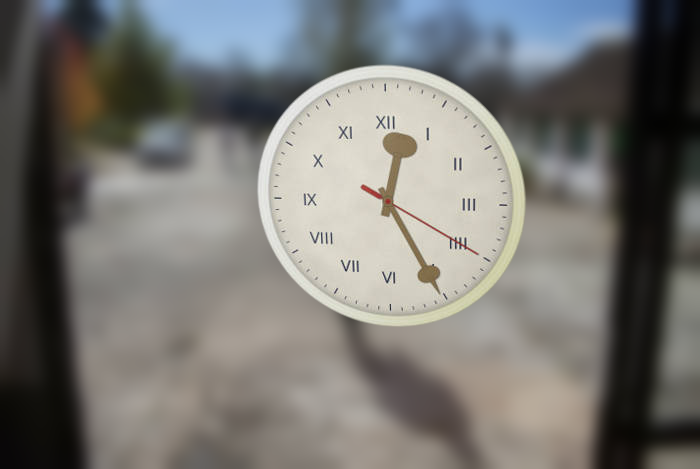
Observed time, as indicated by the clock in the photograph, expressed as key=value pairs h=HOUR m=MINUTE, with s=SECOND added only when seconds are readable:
h=12 m=25 s=20
